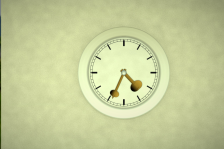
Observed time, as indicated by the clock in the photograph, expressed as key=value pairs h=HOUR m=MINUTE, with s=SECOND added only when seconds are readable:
h=4 m=34
